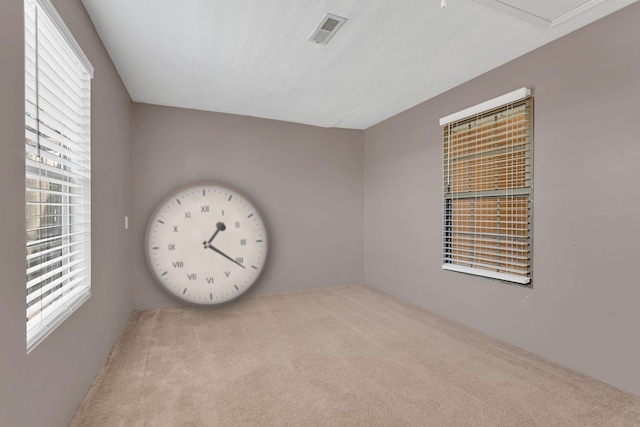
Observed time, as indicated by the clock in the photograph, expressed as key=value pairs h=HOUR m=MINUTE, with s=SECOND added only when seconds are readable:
h=1 m=21
